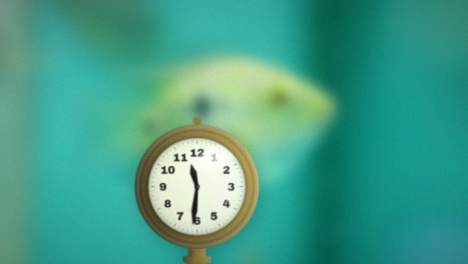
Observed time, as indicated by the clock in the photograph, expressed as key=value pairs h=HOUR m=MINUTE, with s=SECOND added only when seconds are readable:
h=11 m=31
